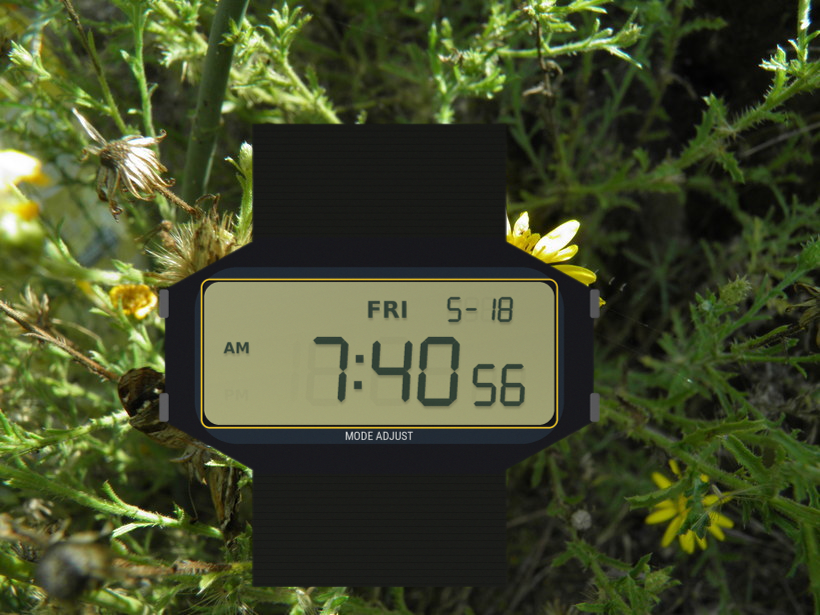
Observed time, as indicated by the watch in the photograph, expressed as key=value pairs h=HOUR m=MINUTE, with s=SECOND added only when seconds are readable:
h=7 m=40 s=56
